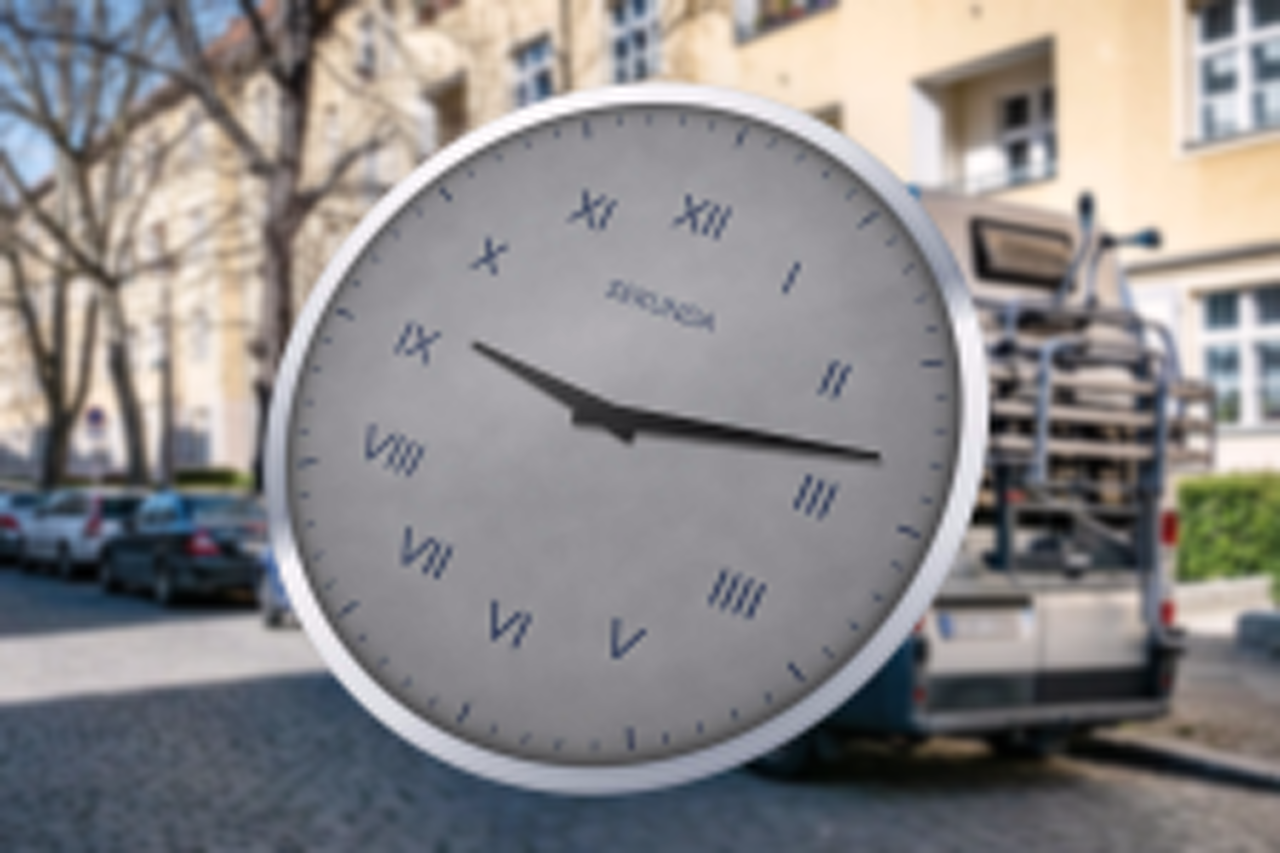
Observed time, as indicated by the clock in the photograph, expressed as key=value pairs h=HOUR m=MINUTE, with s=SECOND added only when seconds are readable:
h=9 m=13
